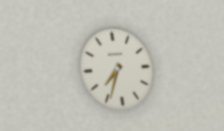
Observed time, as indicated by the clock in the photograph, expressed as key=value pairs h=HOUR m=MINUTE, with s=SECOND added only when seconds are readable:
h=7 m=34
